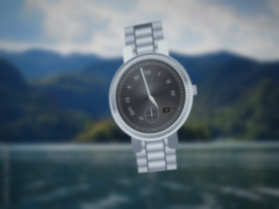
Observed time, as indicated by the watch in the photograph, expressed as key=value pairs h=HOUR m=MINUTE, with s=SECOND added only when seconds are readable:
h=4 m=58
